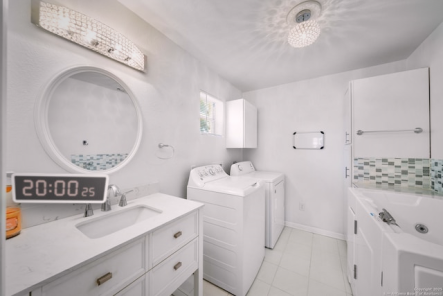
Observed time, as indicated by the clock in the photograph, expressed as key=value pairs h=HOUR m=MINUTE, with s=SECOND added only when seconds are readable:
h=20 m=0 s=25
